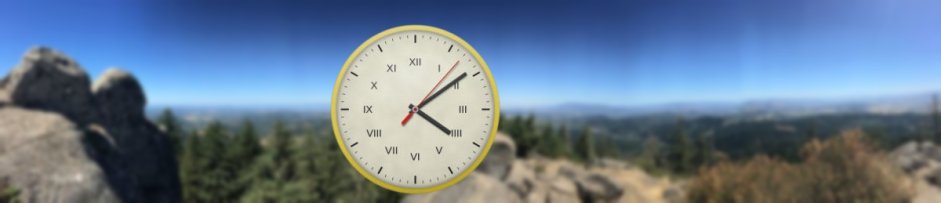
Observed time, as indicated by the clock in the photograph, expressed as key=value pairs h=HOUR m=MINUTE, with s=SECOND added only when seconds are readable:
h=4 m=9 s=7
